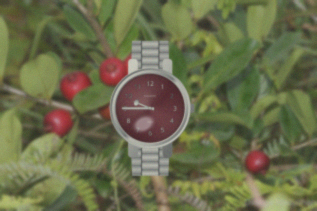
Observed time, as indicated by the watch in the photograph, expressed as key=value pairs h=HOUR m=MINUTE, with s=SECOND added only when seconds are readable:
h=9 m=45
